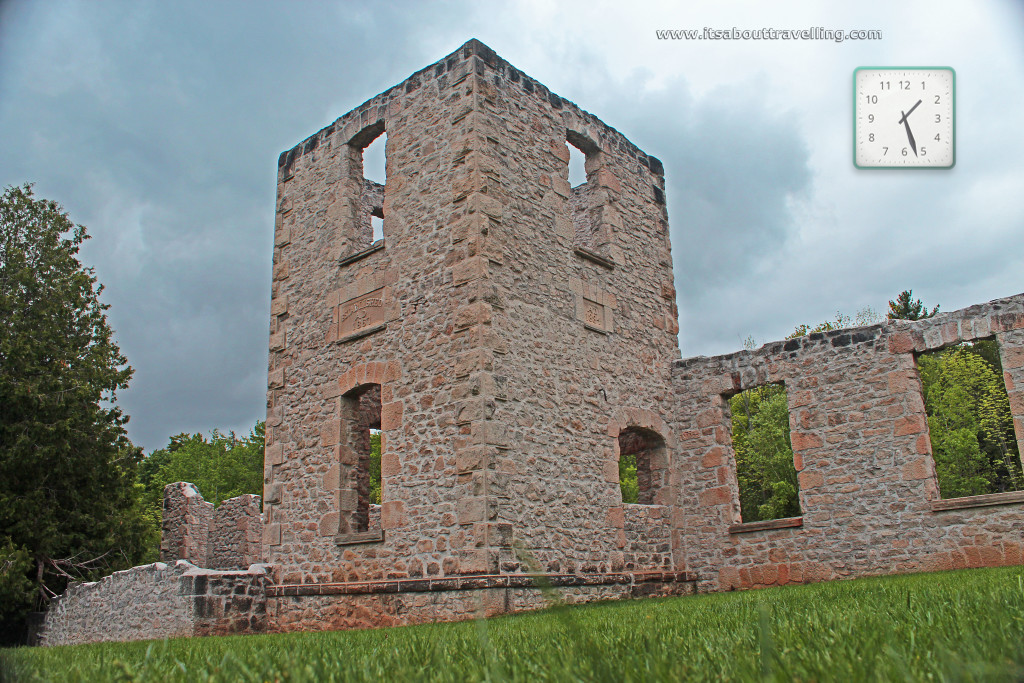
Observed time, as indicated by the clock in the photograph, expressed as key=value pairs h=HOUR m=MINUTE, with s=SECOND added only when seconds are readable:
h=1 m=27
